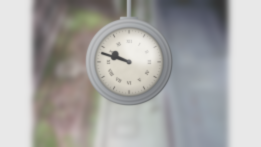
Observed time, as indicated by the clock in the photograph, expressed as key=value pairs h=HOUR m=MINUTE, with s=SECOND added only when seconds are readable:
h=9 m=48
